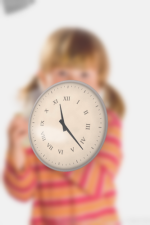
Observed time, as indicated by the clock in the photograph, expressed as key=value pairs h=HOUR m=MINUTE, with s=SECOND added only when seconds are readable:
h=11 m=22
